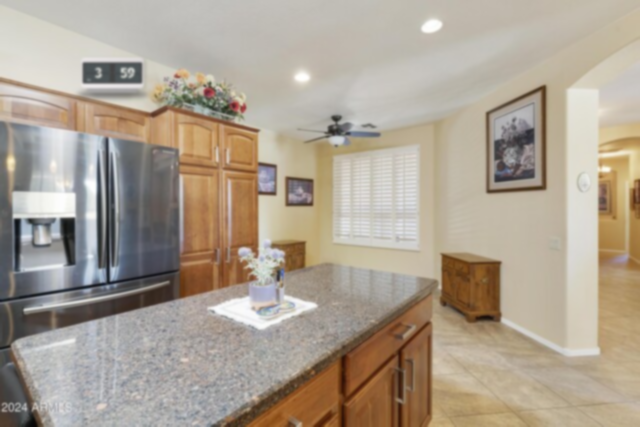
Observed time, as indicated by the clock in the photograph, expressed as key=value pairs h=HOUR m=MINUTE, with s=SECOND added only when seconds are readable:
h=3 m=59
